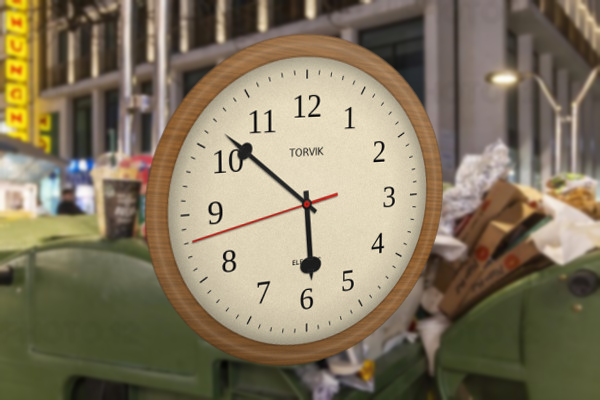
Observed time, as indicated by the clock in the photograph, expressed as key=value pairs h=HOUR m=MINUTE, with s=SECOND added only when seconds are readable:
h=5 m=51 s=43
